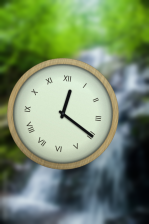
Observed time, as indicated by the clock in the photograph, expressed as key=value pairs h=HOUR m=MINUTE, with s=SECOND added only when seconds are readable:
h=12 m=20
